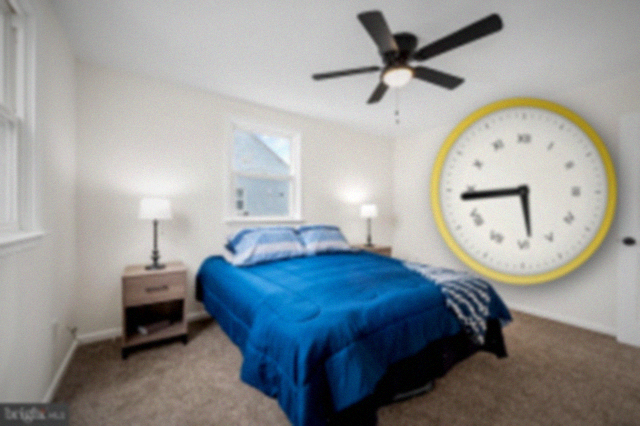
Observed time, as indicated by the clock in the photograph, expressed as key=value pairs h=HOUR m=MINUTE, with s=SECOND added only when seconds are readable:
h=5 m=44
